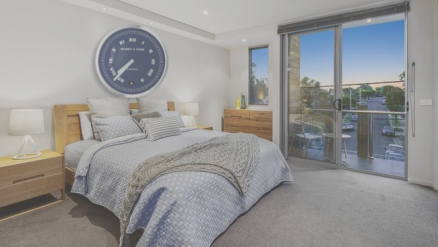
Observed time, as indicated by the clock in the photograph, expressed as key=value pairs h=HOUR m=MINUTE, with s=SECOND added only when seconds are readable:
h=7 m=37
